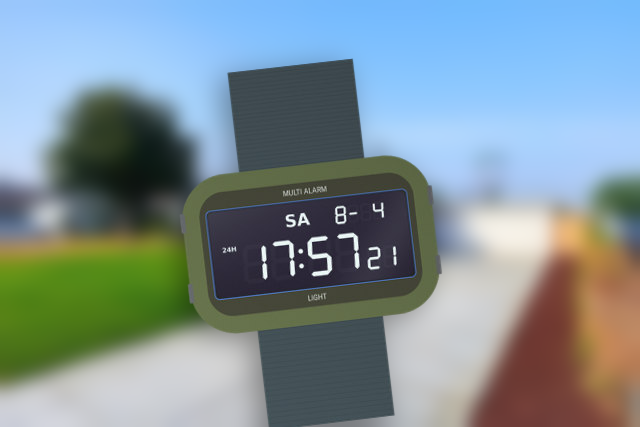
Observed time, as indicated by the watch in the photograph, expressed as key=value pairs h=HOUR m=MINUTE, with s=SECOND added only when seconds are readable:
h=17 m=57 s=21
